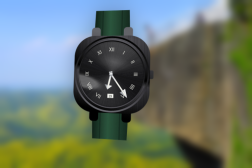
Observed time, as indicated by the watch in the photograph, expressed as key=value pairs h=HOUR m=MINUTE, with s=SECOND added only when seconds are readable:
h=6 m=24
